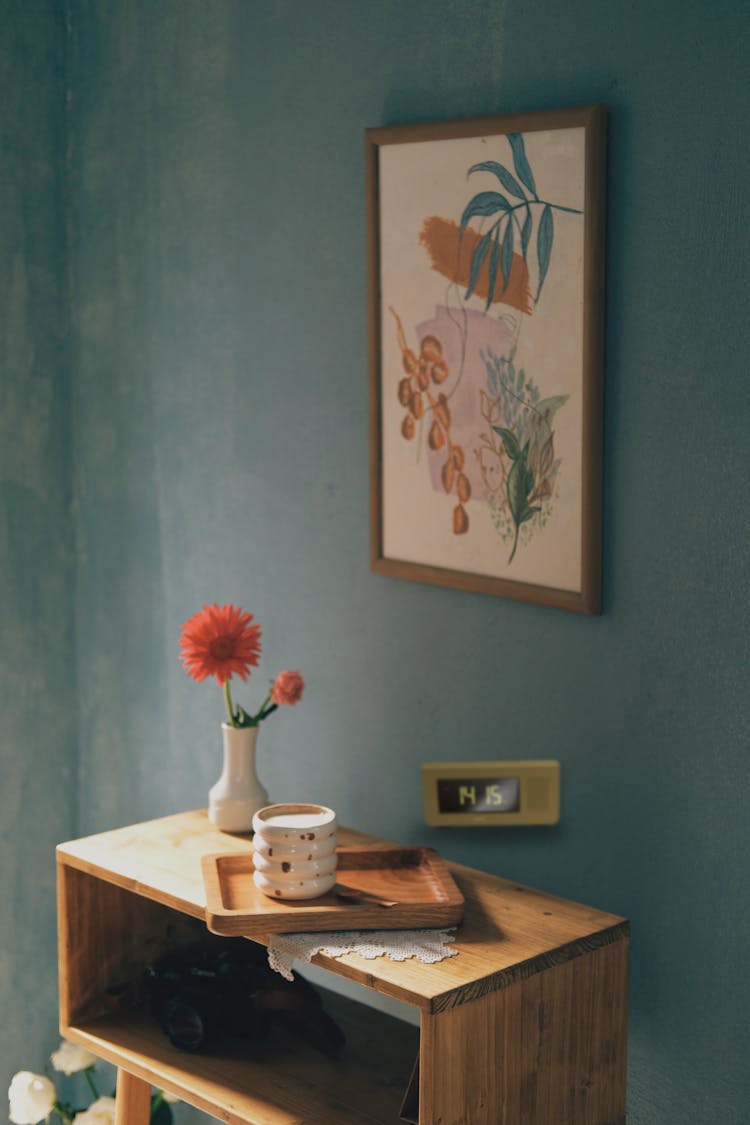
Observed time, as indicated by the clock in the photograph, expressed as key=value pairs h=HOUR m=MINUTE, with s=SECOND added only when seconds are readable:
h=14 m=15
